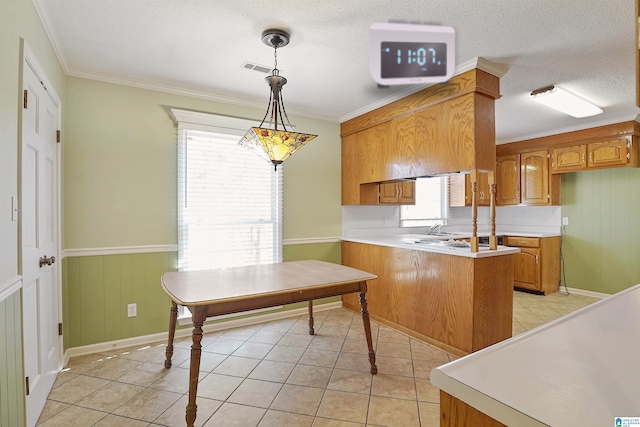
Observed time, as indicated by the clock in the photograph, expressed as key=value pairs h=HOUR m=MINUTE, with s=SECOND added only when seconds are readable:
h=11 m=7
